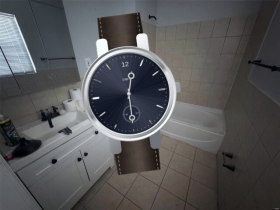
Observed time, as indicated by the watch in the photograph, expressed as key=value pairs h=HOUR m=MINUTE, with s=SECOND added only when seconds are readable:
h=12 m=30
